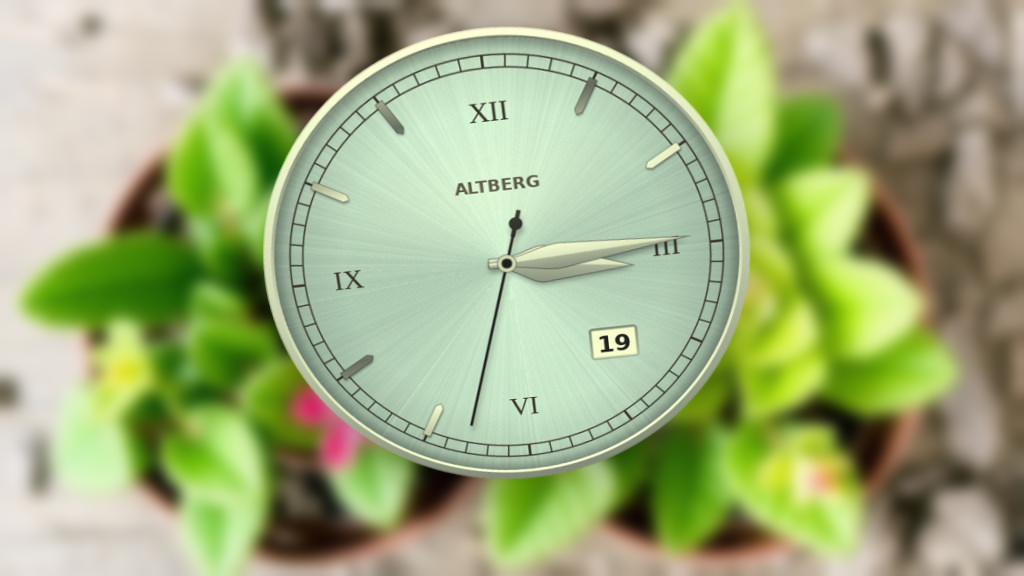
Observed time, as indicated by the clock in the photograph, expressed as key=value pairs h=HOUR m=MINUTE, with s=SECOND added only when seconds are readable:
h=3 m=14 s=33
